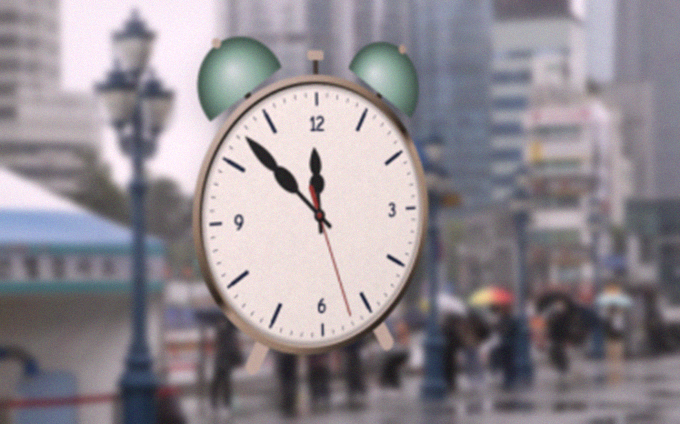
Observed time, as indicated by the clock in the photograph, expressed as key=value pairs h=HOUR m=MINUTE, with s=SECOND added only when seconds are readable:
h=11 m=52 s=27
